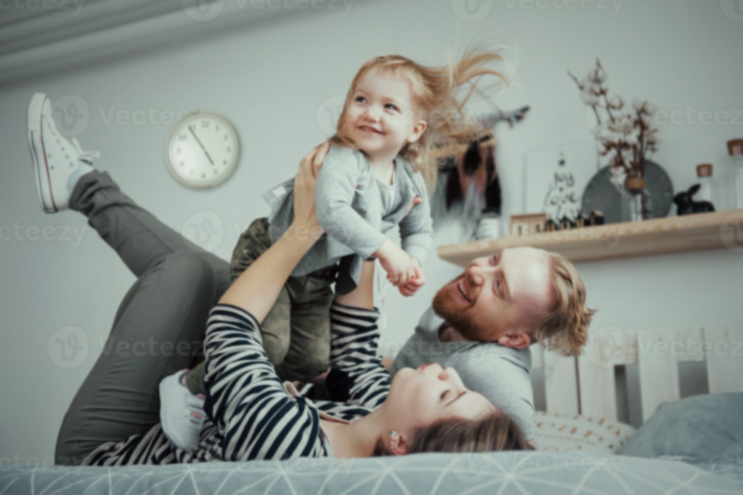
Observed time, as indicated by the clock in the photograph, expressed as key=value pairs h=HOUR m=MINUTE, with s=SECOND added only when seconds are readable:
h=4 m=54
